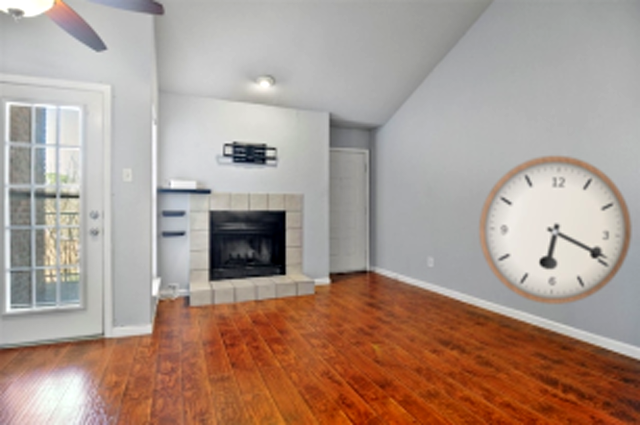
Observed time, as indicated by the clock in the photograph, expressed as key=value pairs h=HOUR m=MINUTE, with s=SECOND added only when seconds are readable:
h=6 m=19
